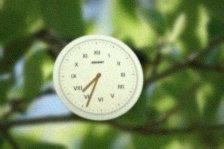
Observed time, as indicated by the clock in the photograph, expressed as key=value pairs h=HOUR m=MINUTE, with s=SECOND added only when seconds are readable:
h=7 m=34
